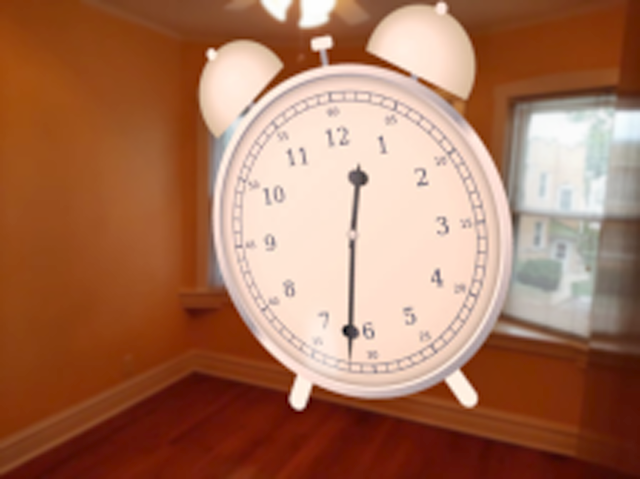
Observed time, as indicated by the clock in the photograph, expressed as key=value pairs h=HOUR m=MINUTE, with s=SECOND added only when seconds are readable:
h=12 m=32
